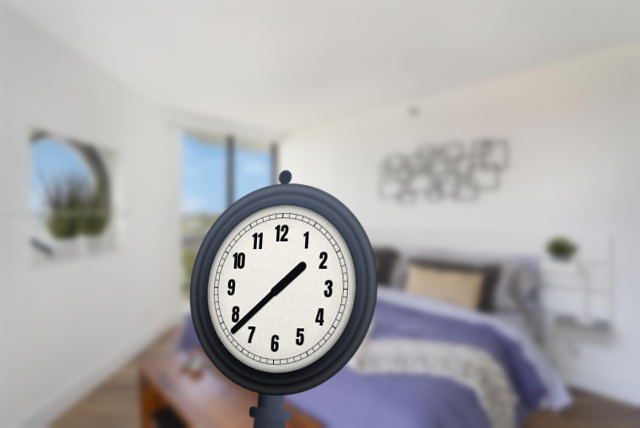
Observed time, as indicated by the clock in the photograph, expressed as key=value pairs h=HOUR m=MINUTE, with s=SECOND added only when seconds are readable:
h=1 m=38
